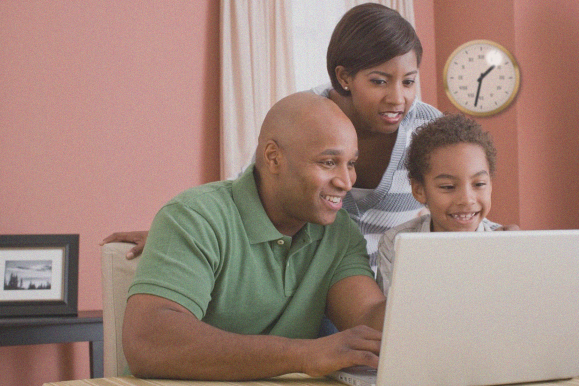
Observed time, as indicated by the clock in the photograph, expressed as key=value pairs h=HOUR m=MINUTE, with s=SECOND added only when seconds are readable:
h=1 m=32
